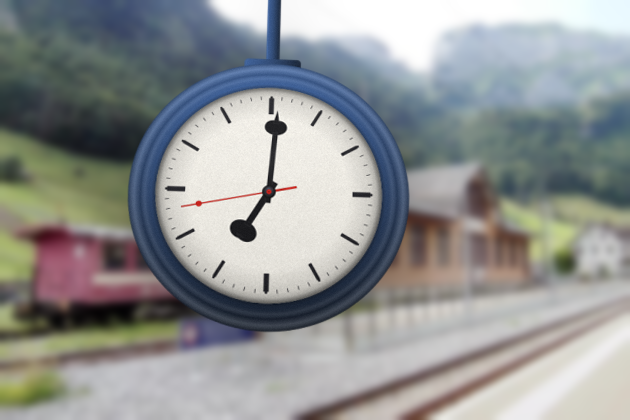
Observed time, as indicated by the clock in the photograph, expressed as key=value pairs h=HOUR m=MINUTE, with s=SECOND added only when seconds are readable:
h=7 m=0 s=43
